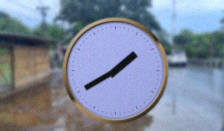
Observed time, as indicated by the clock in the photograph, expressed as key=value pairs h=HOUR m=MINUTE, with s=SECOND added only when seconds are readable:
h=1 m=40
